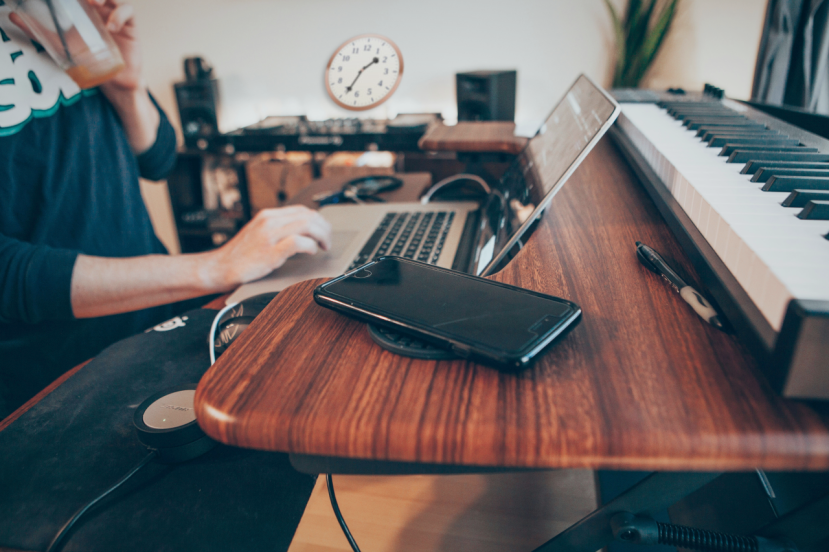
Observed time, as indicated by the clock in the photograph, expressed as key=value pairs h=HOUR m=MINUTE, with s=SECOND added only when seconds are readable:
h=1 m=34
